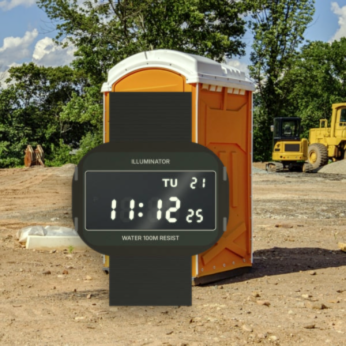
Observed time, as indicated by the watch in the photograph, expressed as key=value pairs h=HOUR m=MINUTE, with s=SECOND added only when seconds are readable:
h=11 m=12 s=25
